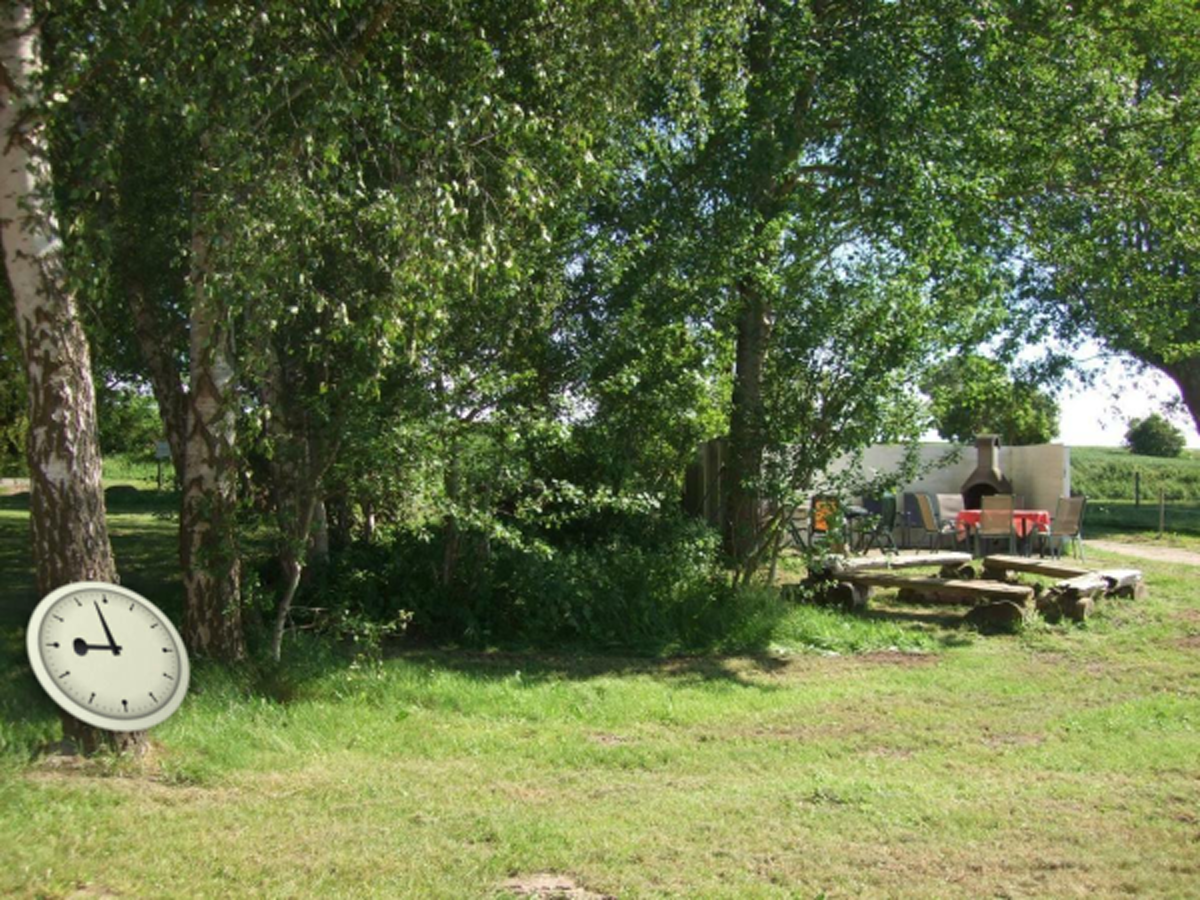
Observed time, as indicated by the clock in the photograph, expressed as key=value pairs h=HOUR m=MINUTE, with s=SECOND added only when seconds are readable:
h=8 m=58
